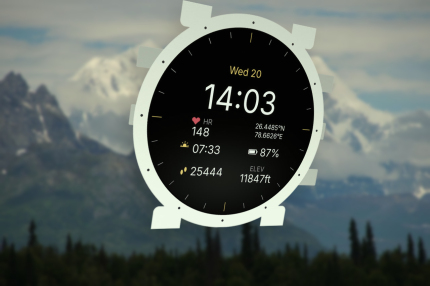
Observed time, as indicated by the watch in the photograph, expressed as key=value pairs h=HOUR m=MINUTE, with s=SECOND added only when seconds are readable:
h=14 m=3
